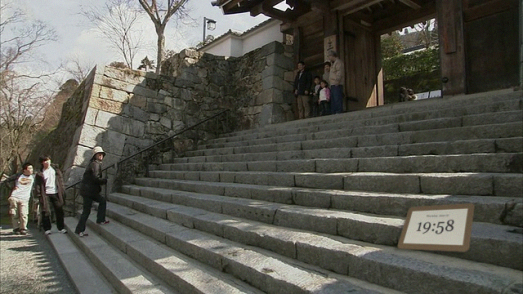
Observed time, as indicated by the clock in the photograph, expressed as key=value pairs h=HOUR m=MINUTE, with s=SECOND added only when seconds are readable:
h=19 m=58
